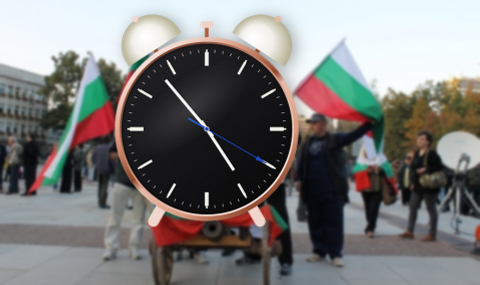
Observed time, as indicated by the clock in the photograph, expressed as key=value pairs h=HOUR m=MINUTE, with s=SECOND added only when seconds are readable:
h=4 m=53 s=20
